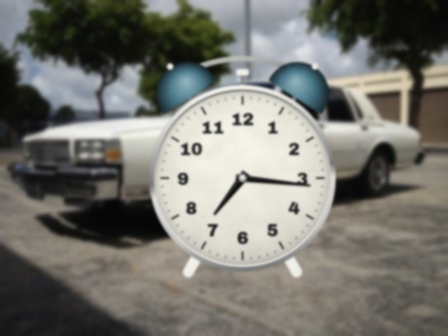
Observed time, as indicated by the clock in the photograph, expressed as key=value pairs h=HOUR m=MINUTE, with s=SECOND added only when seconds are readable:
h=7 m=16
